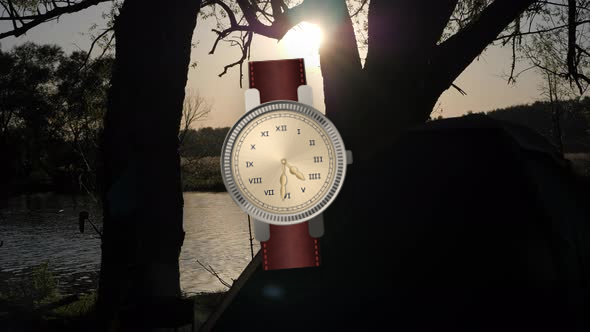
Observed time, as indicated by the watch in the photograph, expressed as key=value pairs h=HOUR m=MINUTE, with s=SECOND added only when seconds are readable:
h=4 m=31
